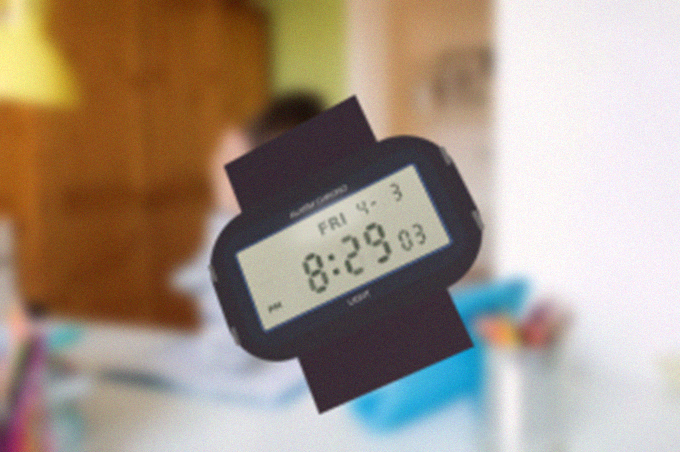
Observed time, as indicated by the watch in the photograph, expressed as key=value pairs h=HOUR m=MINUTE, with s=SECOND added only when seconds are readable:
h=8 m=29 s=3
